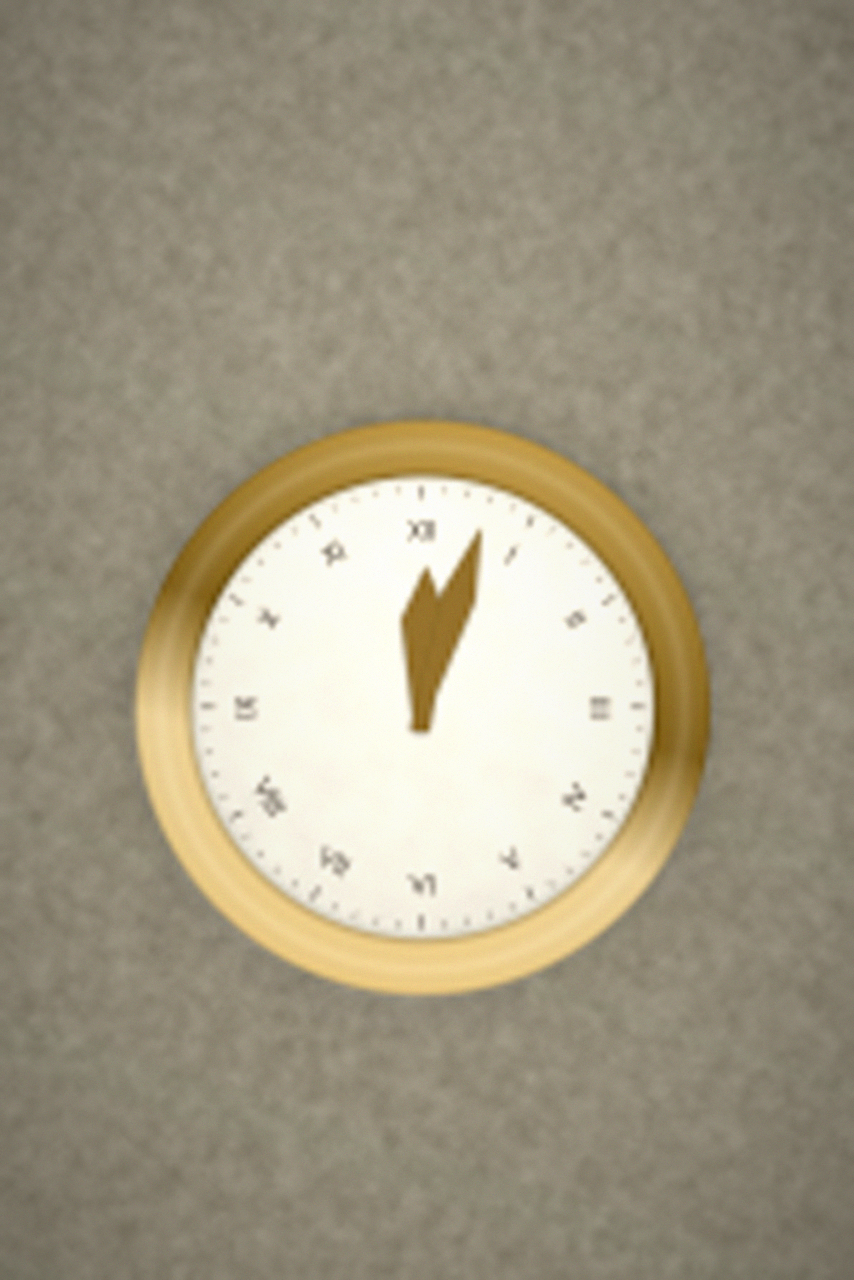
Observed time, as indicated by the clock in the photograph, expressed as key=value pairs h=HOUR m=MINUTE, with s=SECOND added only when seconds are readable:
h=12 m=3
